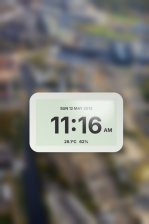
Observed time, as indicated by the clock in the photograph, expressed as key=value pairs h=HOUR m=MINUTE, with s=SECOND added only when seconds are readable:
h=11 m=16
